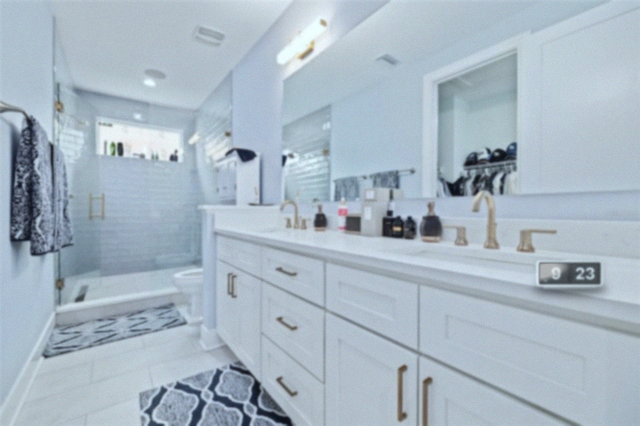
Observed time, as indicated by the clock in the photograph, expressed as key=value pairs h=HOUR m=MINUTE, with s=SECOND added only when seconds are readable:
h=9 m=23
